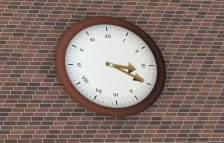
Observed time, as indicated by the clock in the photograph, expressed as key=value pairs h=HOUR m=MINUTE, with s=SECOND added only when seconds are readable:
h=3 m=20
